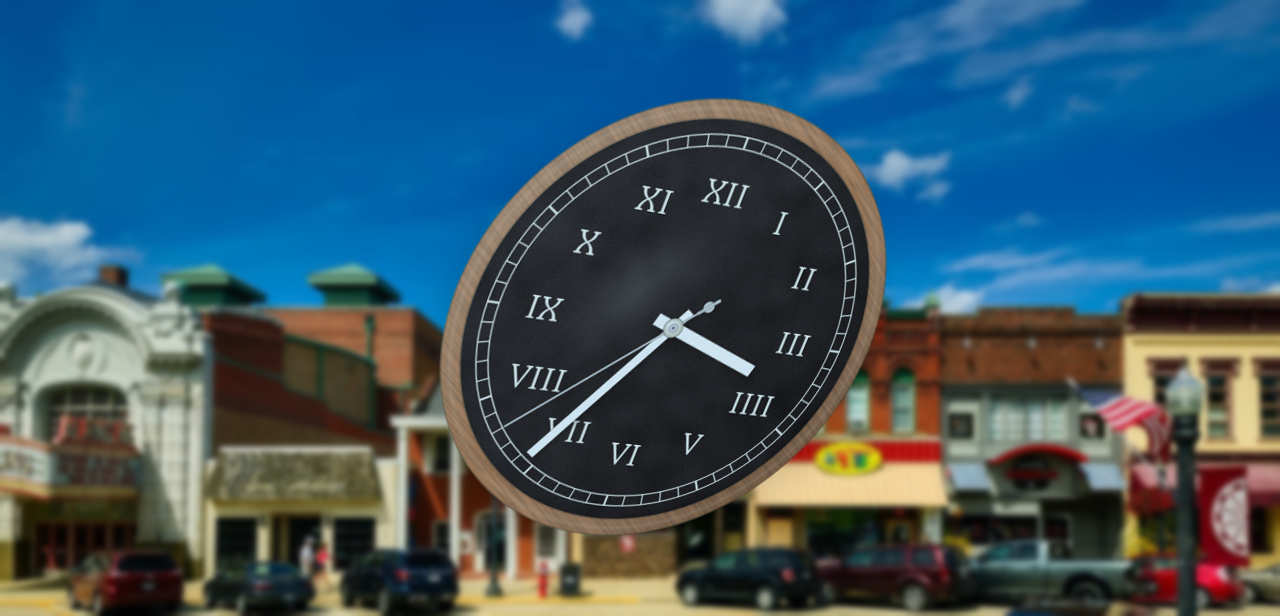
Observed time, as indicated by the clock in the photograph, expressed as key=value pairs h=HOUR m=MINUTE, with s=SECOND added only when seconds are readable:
h=3 m=35 s=38
